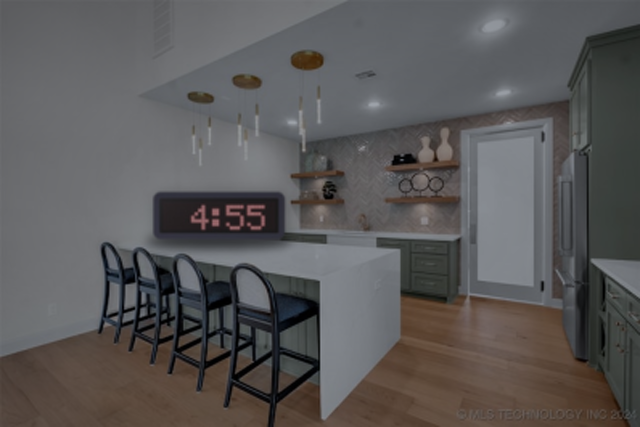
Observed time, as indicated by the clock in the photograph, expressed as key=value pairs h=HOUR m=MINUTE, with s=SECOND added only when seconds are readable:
h=4 m=55
